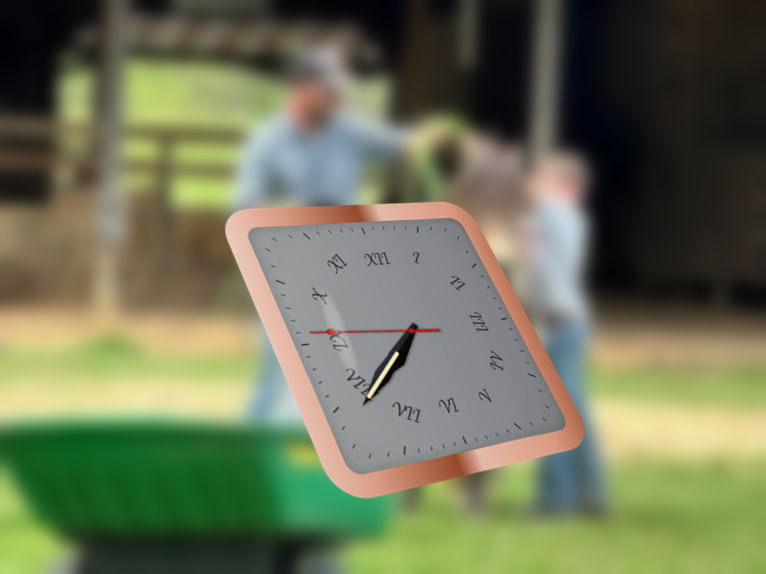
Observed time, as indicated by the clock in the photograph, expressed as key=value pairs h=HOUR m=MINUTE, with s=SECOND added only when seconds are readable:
h=7 m=38 s=46
